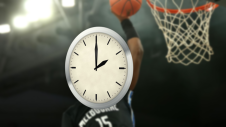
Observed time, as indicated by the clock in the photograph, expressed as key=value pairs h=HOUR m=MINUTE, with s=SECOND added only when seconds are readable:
h=2 m=0
